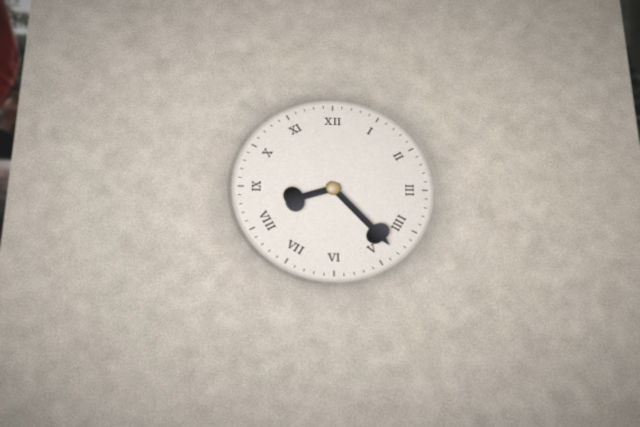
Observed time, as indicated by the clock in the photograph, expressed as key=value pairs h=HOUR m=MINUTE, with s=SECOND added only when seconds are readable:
h=8 m=23
